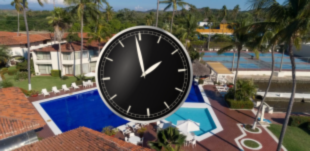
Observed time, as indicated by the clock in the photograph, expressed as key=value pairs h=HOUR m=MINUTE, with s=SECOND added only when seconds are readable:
h=1 m=59
